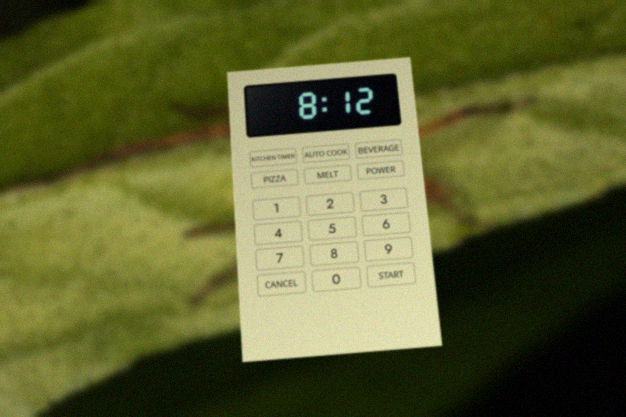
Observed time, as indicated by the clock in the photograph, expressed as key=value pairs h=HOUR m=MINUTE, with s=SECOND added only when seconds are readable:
h=8 m=12
